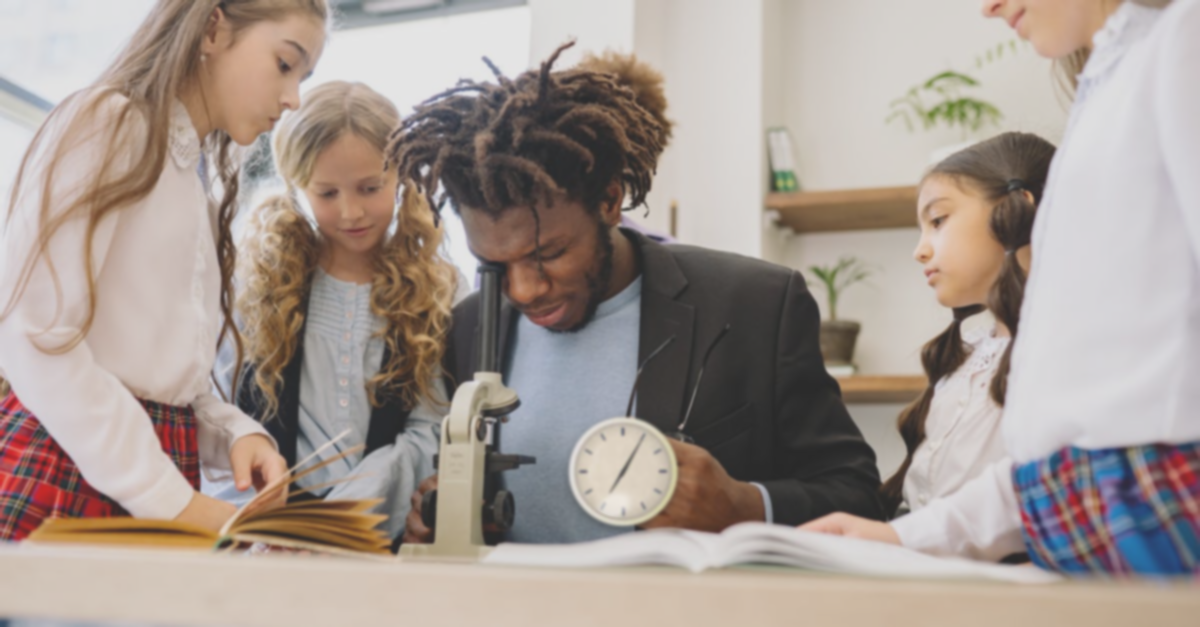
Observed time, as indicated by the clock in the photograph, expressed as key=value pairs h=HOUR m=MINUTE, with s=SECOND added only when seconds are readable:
h=7 m=5
